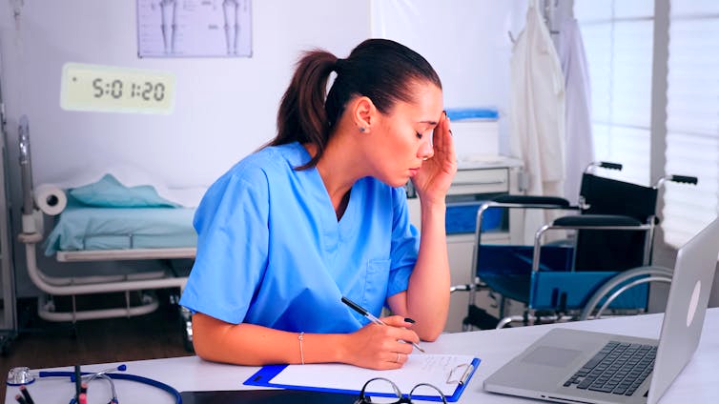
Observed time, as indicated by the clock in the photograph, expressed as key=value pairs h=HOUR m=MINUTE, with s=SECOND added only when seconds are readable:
h=5 m=1 s=20
